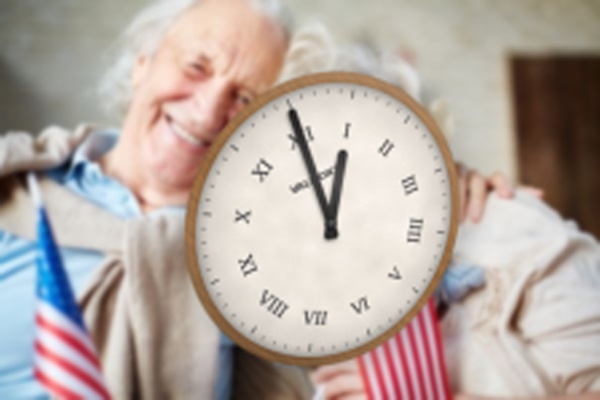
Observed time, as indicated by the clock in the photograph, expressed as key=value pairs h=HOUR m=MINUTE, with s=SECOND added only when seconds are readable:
h=1 m=0
